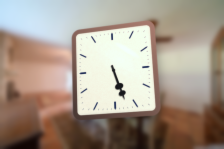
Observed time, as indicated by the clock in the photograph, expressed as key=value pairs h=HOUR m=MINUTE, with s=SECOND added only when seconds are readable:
h=5 m=27
